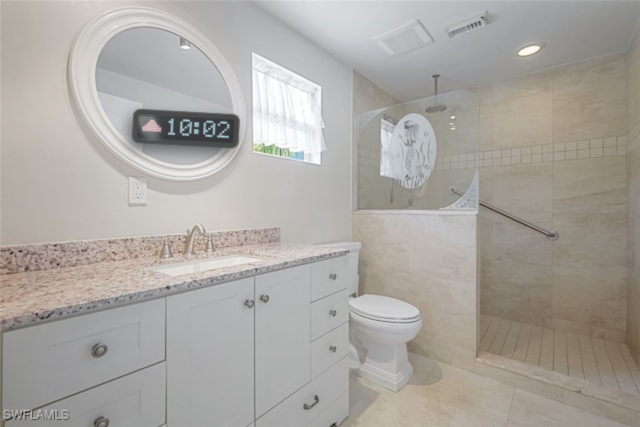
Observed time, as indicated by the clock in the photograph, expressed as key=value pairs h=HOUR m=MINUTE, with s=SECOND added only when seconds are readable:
h=10 m=2
